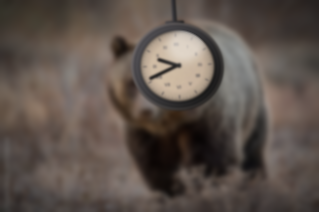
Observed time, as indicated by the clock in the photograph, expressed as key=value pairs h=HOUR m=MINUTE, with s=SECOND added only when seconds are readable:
h=9 m=41
